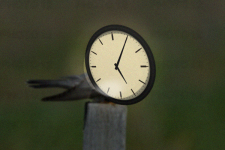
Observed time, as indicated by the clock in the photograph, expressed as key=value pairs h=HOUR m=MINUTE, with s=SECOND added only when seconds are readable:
h=5 m=5
